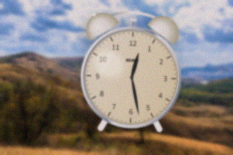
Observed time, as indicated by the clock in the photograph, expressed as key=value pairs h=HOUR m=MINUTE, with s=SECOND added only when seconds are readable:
h=12 m=28
